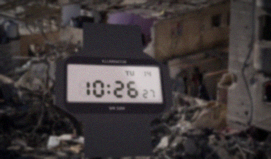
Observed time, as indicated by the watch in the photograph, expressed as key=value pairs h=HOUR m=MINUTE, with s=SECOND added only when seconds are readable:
h=10 m=26
